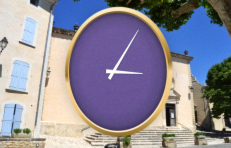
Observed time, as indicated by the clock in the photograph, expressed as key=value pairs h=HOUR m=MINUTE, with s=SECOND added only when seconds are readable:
h=3 m=6
